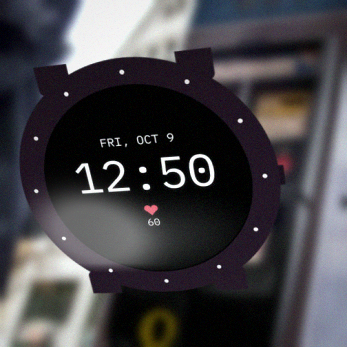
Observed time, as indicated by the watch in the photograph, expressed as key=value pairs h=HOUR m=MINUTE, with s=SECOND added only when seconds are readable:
h=12 m=50
